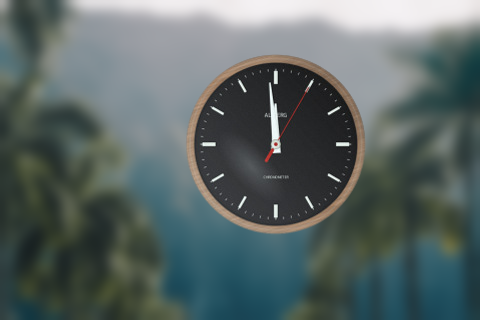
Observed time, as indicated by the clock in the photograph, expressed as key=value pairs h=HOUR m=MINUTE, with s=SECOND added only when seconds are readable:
h=11 m=59 s=5
